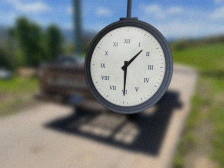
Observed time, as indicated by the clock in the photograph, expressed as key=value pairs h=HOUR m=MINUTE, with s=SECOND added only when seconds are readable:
h=1 m=30
